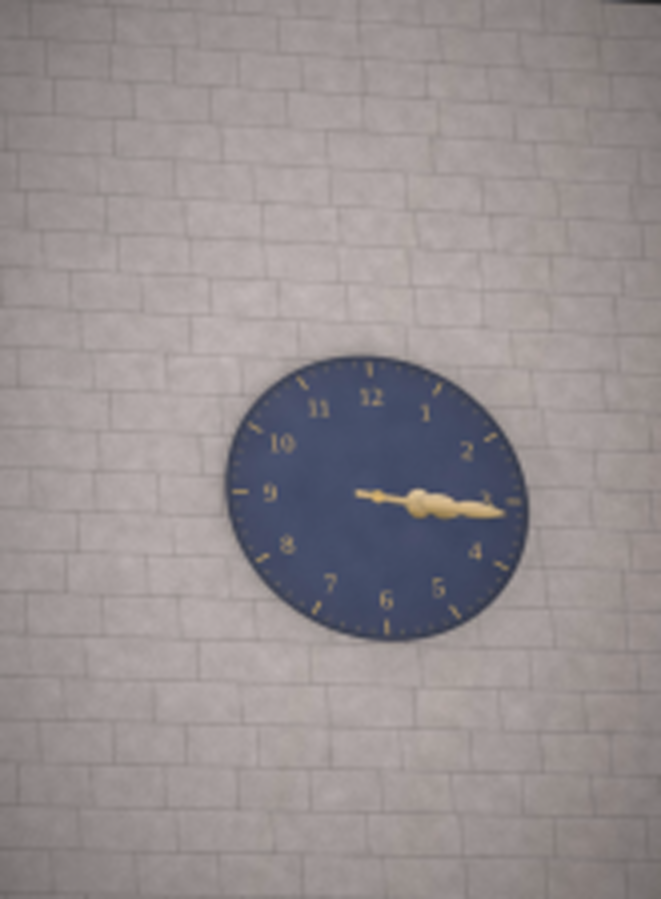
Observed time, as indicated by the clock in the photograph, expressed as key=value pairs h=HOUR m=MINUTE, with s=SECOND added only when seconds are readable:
h=3 m=16
